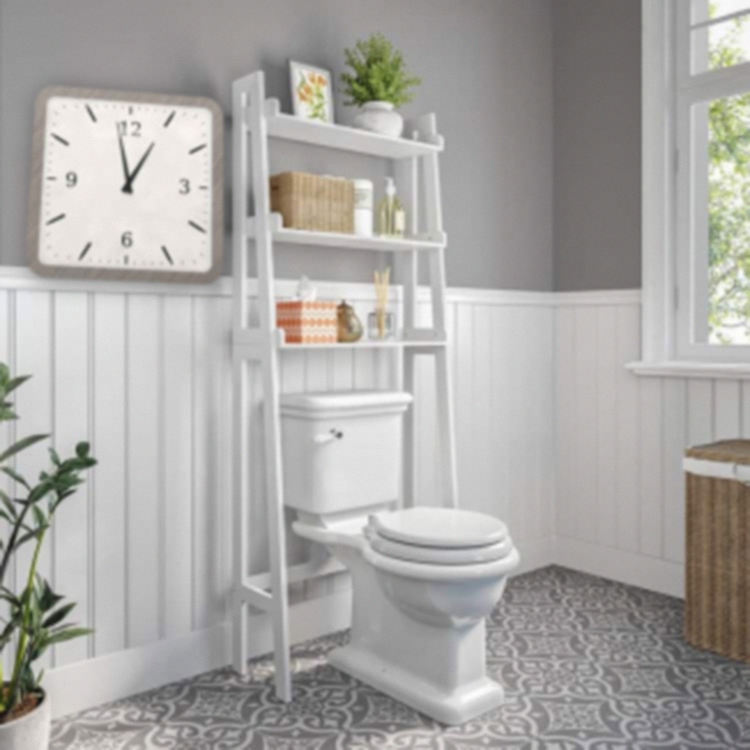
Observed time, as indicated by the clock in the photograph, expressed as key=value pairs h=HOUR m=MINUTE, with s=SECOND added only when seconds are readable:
h=12 m=58
